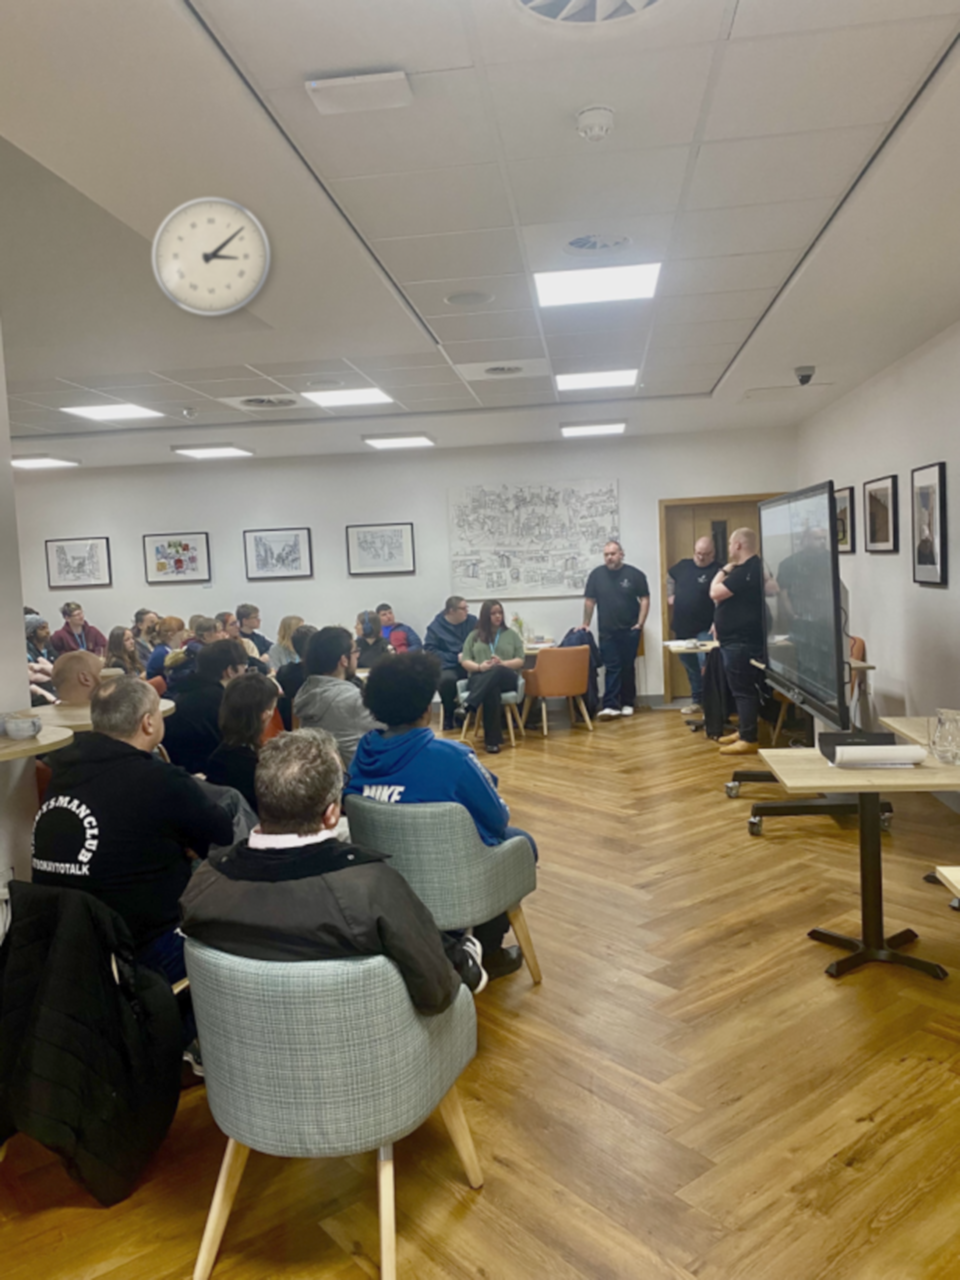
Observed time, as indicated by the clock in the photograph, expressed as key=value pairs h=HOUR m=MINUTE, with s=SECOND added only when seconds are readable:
h=3 m=8
